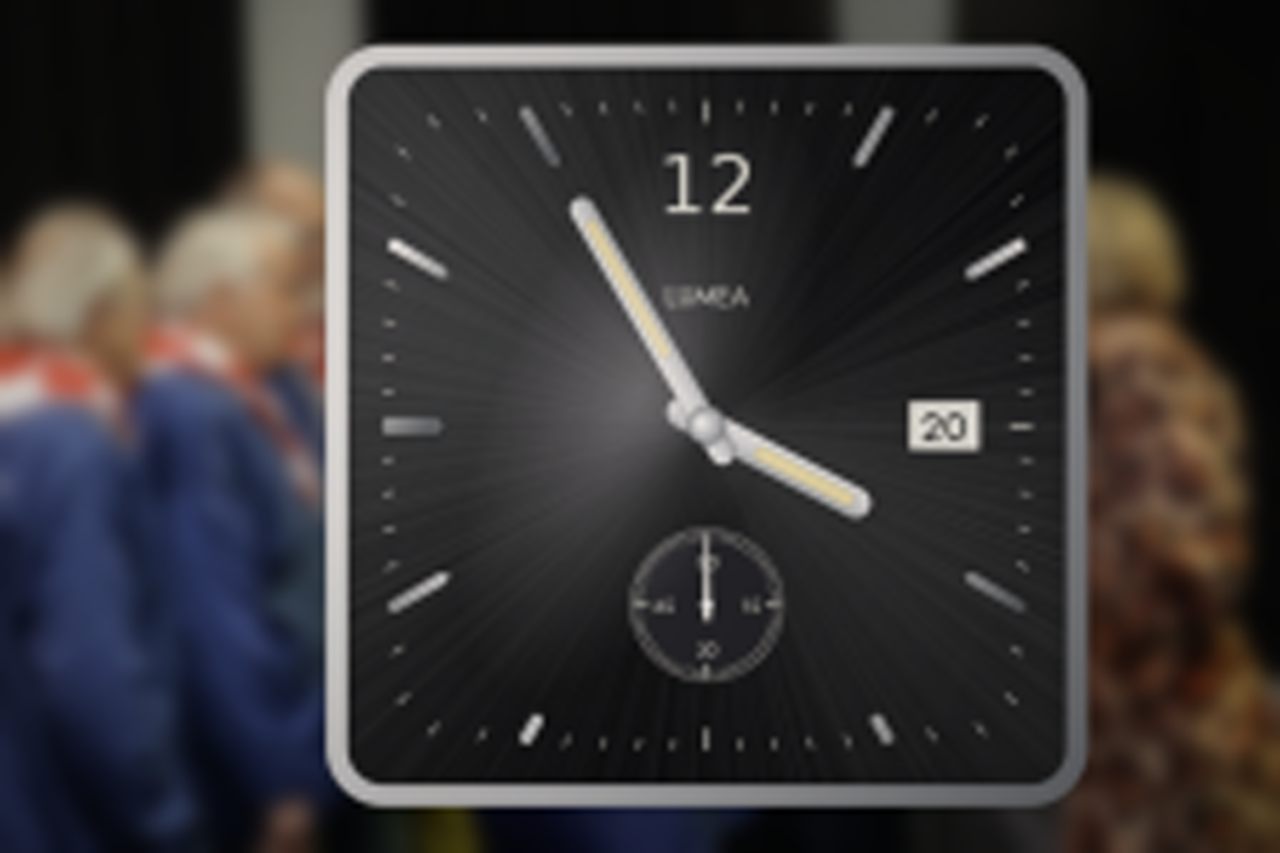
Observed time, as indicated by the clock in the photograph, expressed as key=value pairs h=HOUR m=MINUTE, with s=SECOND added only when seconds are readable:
h=3 m=55
